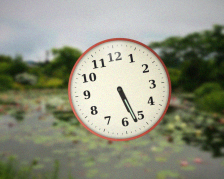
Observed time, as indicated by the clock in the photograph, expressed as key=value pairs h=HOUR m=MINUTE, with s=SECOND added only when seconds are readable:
h=5 m=27
